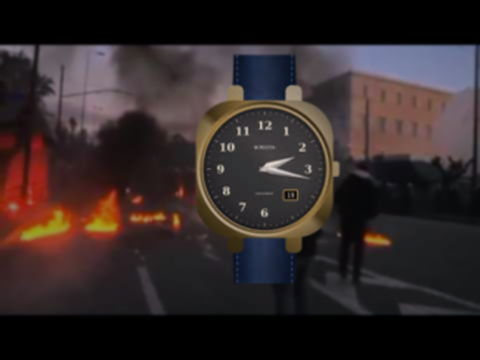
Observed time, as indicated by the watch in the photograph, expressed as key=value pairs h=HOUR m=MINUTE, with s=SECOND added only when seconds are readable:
h=2 m=17
